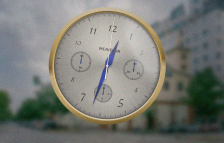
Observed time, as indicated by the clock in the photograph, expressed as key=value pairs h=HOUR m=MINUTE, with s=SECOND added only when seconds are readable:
h=12 m=32
